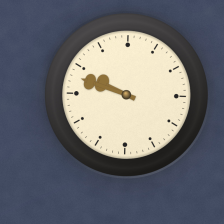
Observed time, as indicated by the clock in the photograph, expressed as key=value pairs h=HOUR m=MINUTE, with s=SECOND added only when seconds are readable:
h=9 m=48
